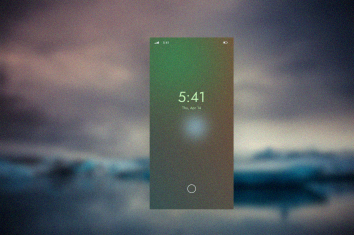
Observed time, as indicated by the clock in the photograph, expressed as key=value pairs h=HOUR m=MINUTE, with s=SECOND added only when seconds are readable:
h=5 m=41
